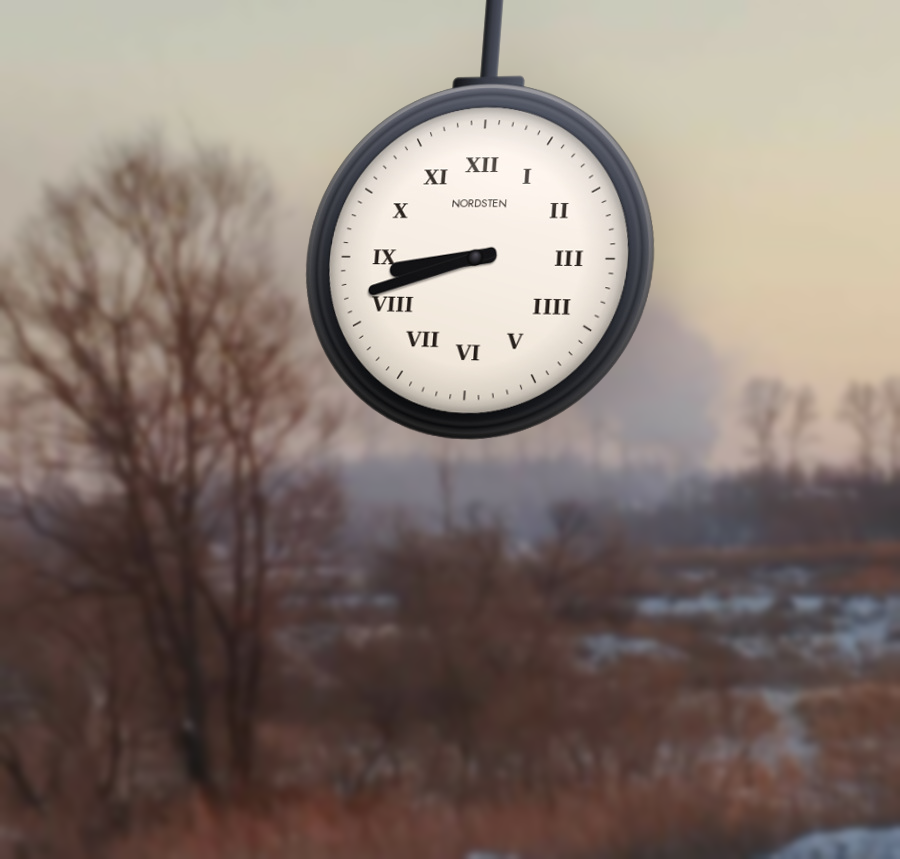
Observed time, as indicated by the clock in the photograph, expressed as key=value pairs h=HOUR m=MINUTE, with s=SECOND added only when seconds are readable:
h=8 m=42
